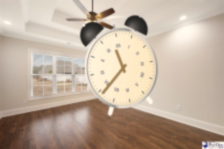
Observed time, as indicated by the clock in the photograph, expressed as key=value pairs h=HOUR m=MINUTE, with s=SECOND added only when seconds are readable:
h=11 m=39
